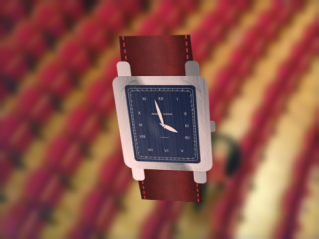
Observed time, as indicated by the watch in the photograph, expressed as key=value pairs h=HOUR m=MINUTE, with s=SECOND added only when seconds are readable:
h=3 m=58
